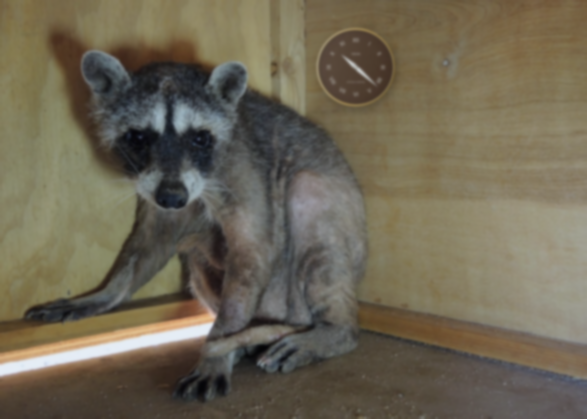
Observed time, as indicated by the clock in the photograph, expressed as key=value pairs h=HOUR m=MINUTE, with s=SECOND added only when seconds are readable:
h=10 m=22
